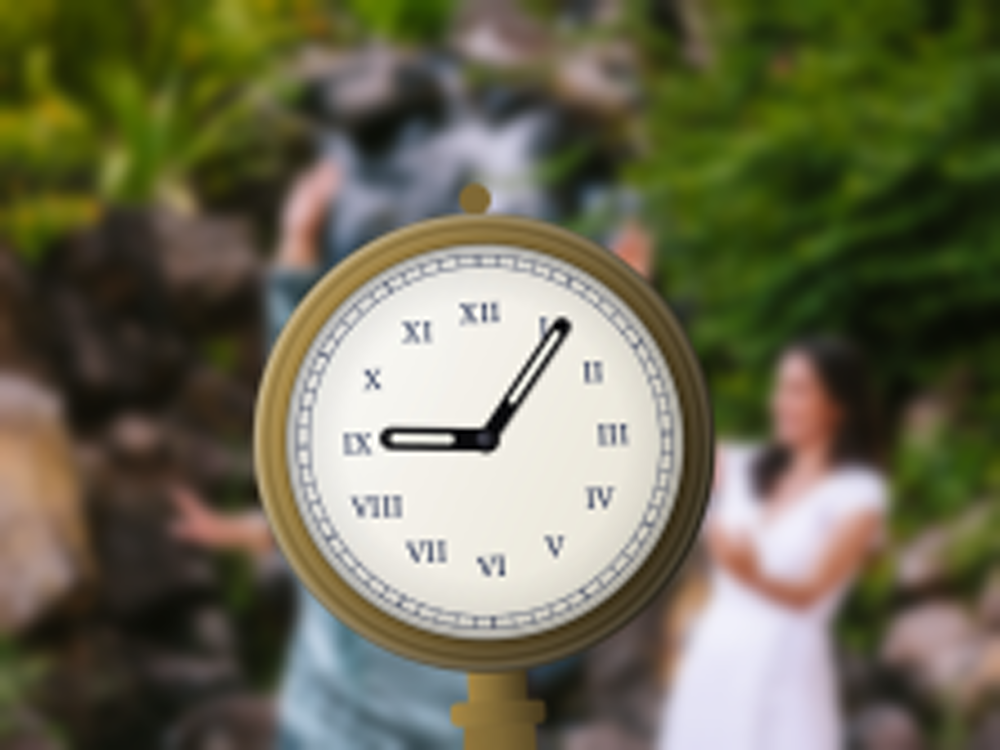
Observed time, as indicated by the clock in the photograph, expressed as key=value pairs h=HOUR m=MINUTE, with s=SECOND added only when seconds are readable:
h=9 m=6
